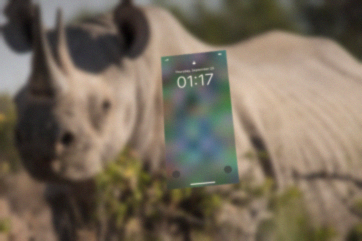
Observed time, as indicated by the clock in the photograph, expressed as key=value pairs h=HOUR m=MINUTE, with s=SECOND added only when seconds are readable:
h=1 m=17
